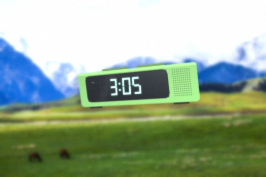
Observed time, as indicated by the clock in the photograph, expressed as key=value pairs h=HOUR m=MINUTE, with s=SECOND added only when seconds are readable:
h=3 m=5
